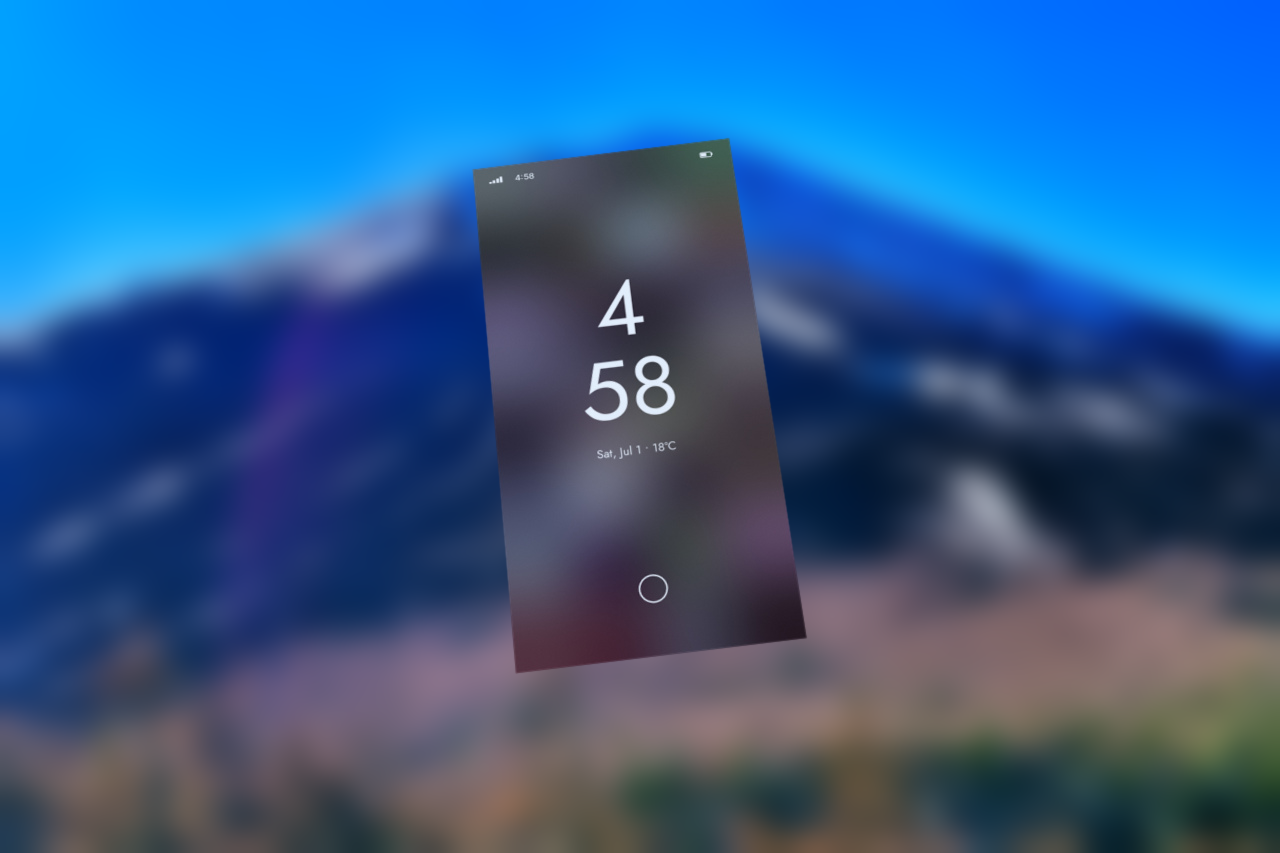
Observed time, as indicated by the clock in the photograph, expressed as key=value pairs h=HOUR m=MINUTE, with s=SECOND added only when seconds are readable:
h=4 m=58
